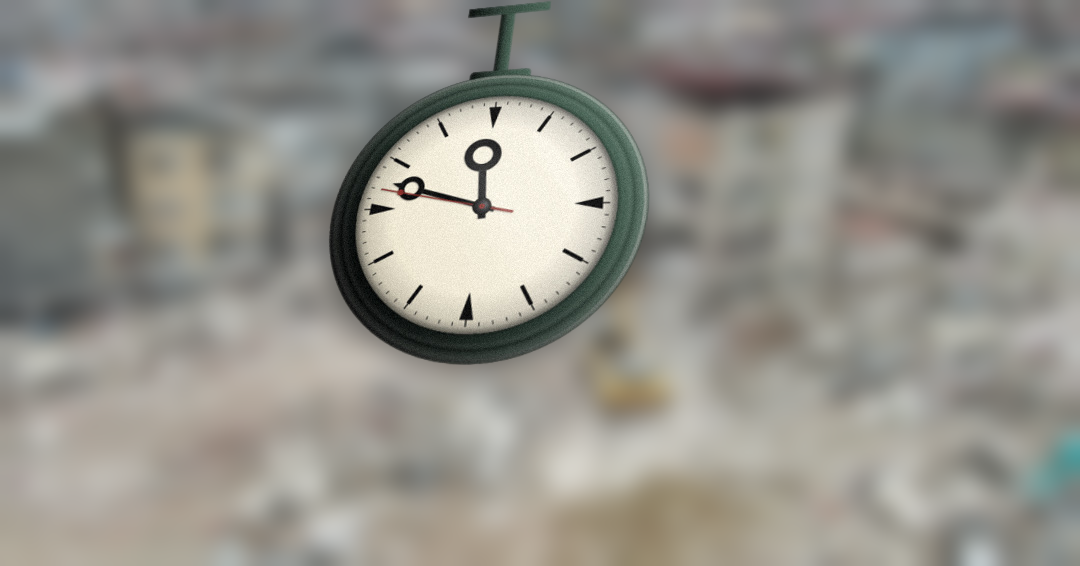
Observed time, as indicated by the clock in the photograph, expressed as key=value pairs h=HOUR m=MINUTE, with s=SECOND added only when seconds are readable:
h=11 m=47 s=47
